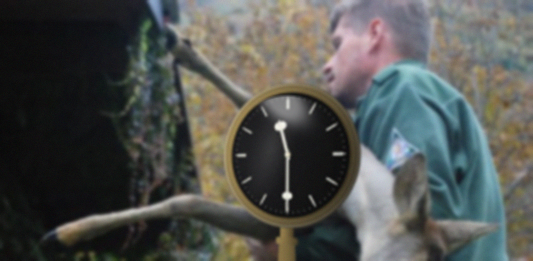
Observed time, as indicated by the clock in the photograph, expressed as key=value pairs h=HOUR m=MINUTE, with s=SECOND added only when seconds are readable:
h=11 m=30
